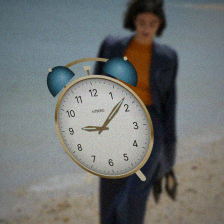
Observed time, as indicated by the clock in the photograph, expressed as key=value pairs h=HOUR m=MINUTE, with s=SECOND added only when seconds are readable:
h=9 m=8
